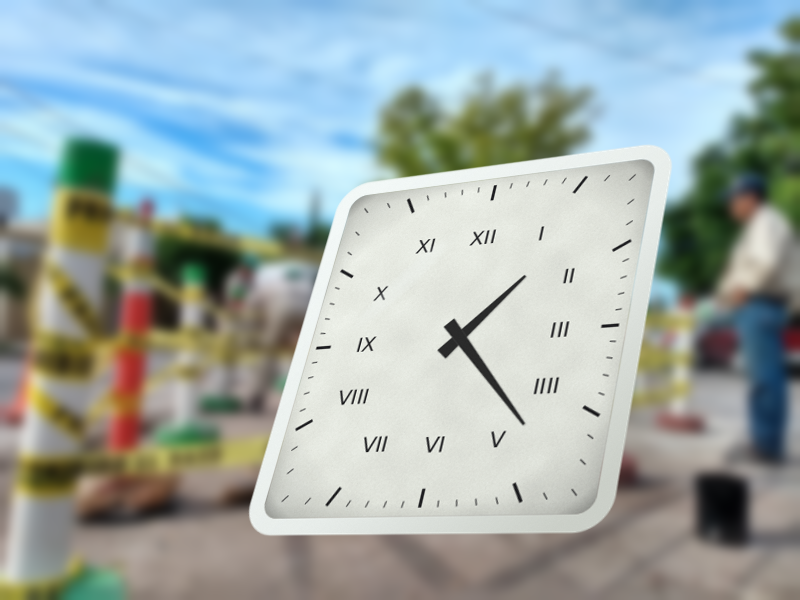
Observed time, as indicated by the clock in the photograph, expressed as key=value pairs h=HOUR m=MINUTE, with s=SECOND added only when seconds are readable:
h=1 m=23
